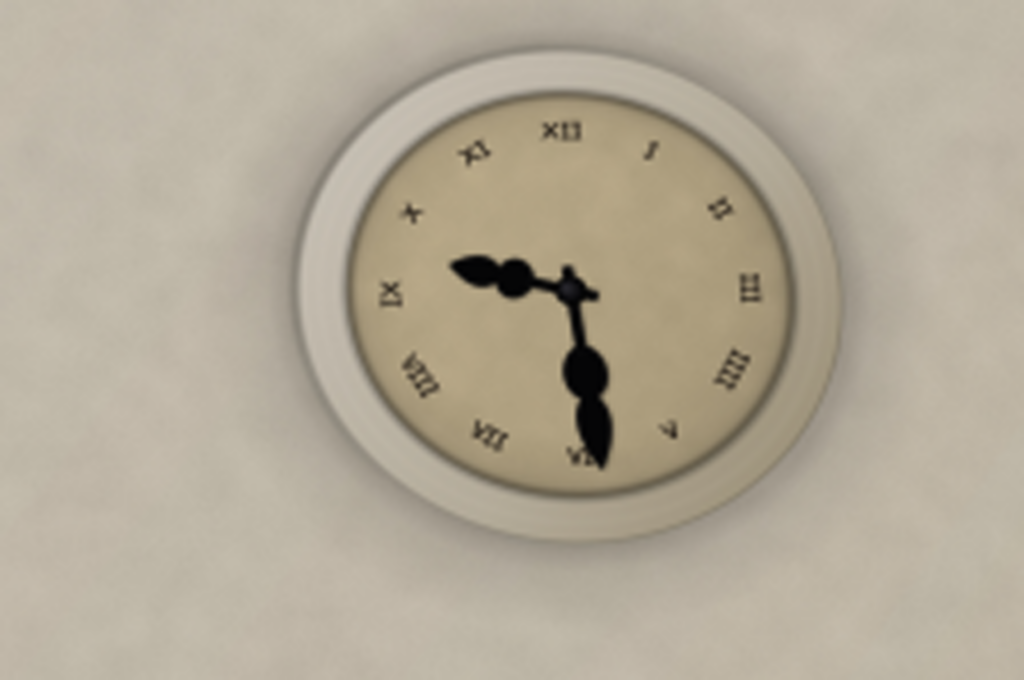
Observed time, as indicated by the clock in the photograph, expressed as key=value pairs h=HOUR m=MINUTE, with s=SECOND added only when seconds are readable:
h=9 m=29
